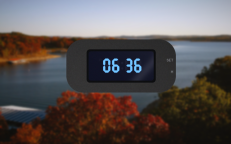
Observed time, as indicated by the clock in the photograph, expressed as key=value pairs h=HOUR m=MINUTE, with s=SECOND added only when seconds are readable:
h=6 m=36
